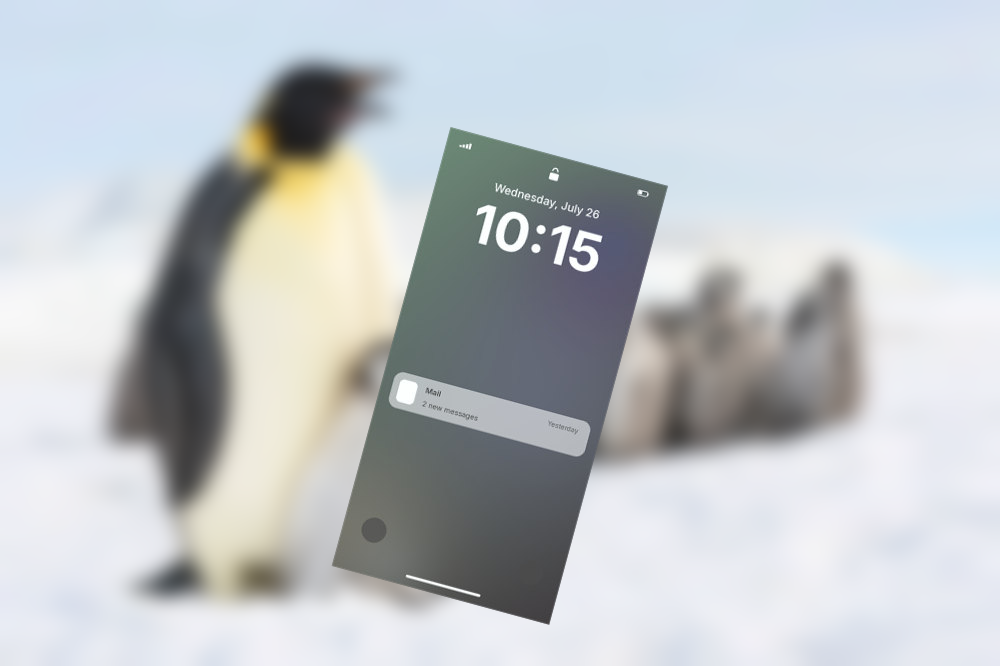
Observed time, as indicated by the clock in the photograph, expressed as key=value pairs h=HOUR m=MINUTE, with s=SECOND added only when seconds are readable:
h=10 m=15
